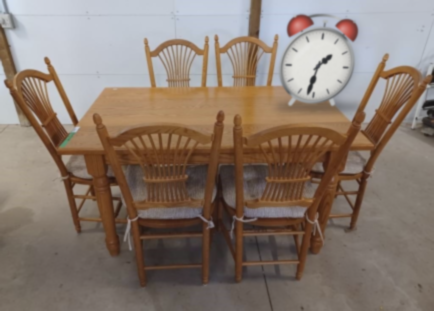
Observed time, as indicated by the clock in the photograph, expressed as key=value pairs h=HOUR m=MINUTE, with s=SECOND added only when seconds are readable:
h=1 m=32
